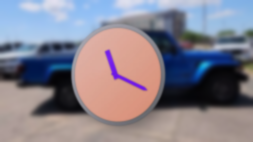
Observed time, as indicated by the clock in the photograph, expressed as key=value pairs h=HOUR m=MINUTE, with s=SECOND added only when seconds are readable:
h=11 m=19
